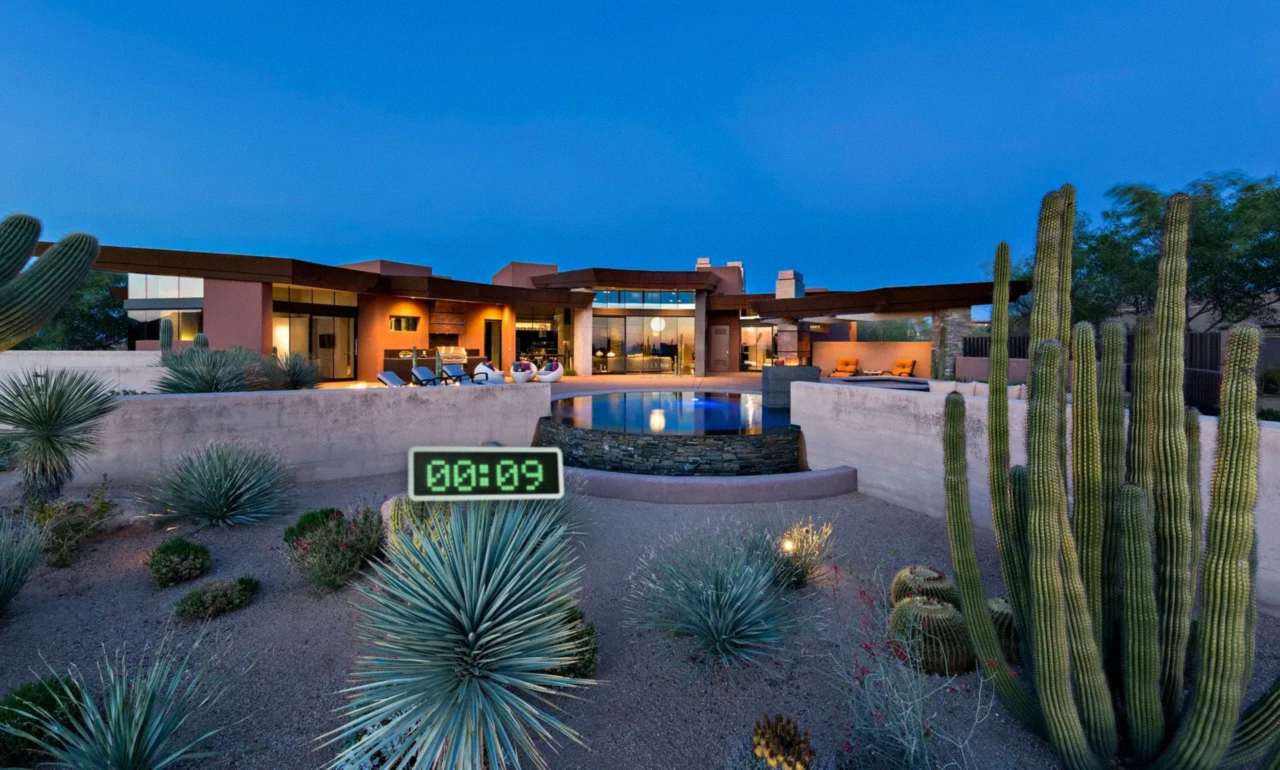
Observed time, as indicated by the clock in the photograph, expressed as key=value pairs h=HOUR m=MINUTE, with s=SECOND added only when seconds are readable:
h=0 m=9
